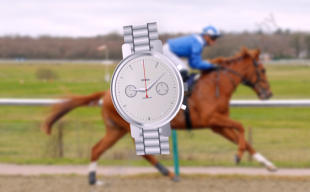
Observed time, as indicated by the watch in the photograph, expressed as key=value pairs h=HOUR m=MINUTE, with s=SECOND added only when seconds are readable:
h=9 m=9
